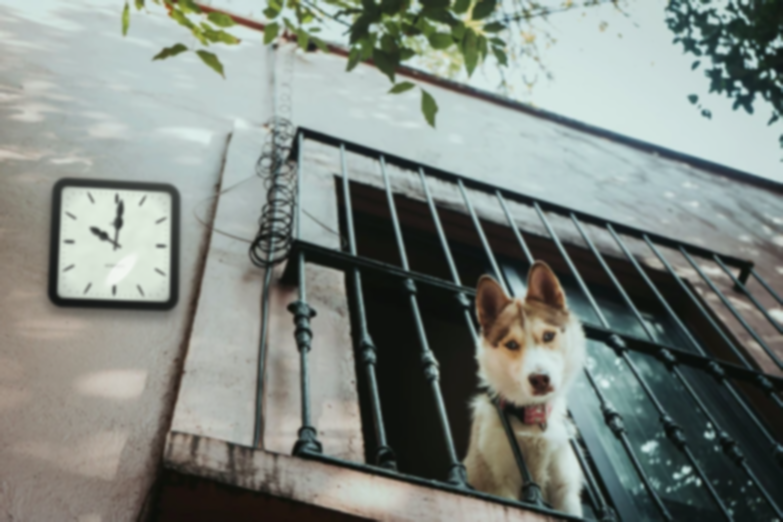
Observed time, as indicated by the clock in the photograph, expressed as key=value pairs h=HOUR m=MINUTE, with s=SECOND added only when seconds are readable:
h=10 m=1
